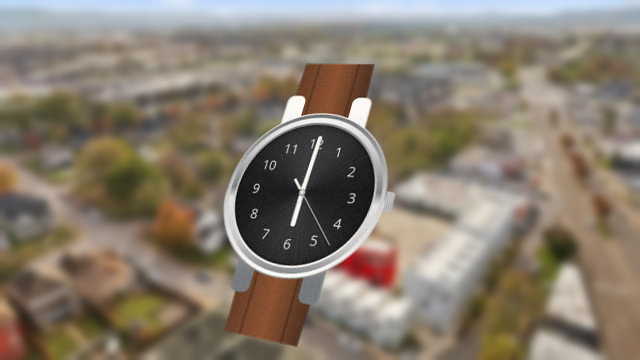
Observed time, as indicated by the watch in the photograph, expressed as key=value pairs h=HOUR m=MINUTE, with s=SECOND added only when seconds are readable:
h=6 m=0 s=23
